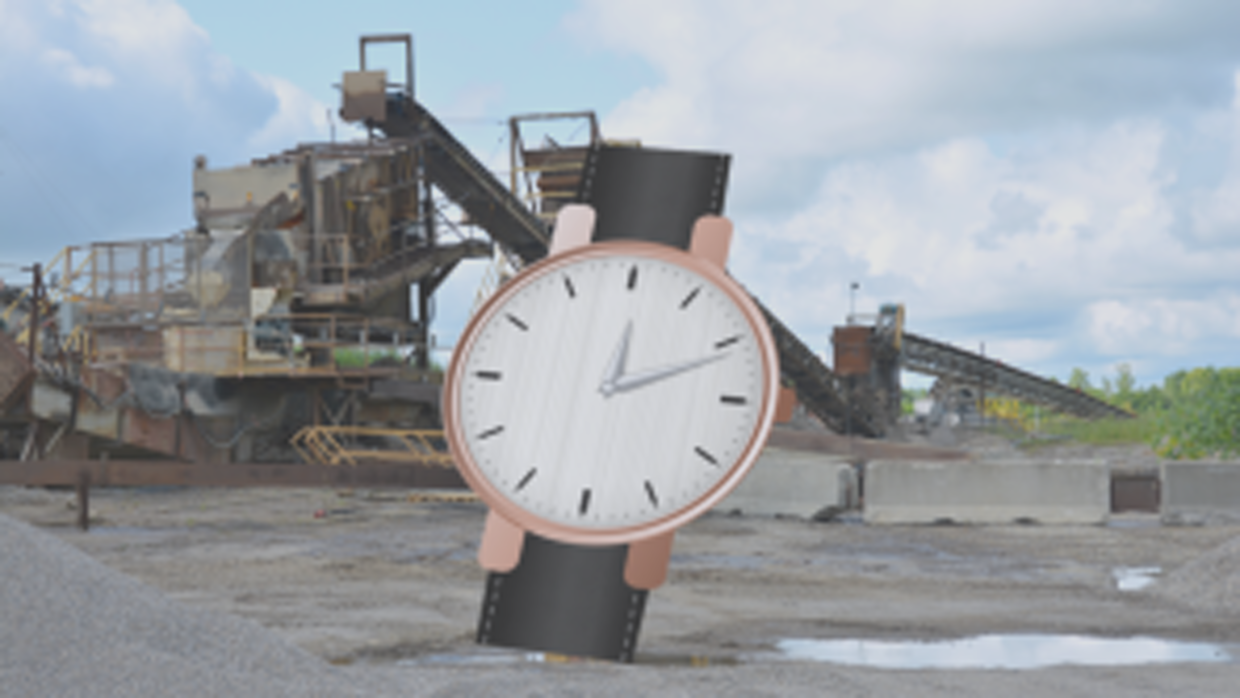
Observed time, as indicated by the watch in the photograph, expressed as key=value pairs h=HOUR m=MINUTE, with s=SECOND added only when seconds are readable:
h=12 m=11
